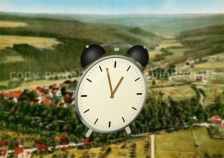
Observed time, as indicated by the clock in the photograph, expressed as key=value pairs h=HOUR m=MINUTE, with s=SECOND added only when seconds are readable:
h=12 m=57
